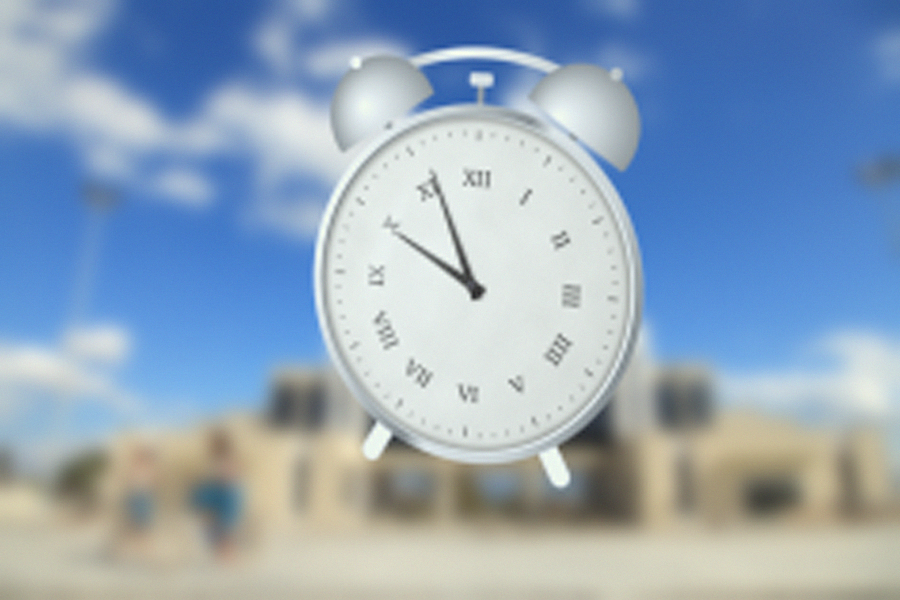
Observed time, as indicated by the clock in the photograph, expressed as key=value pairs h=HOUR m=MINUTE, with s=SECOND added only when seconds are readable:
h=9 m=56
